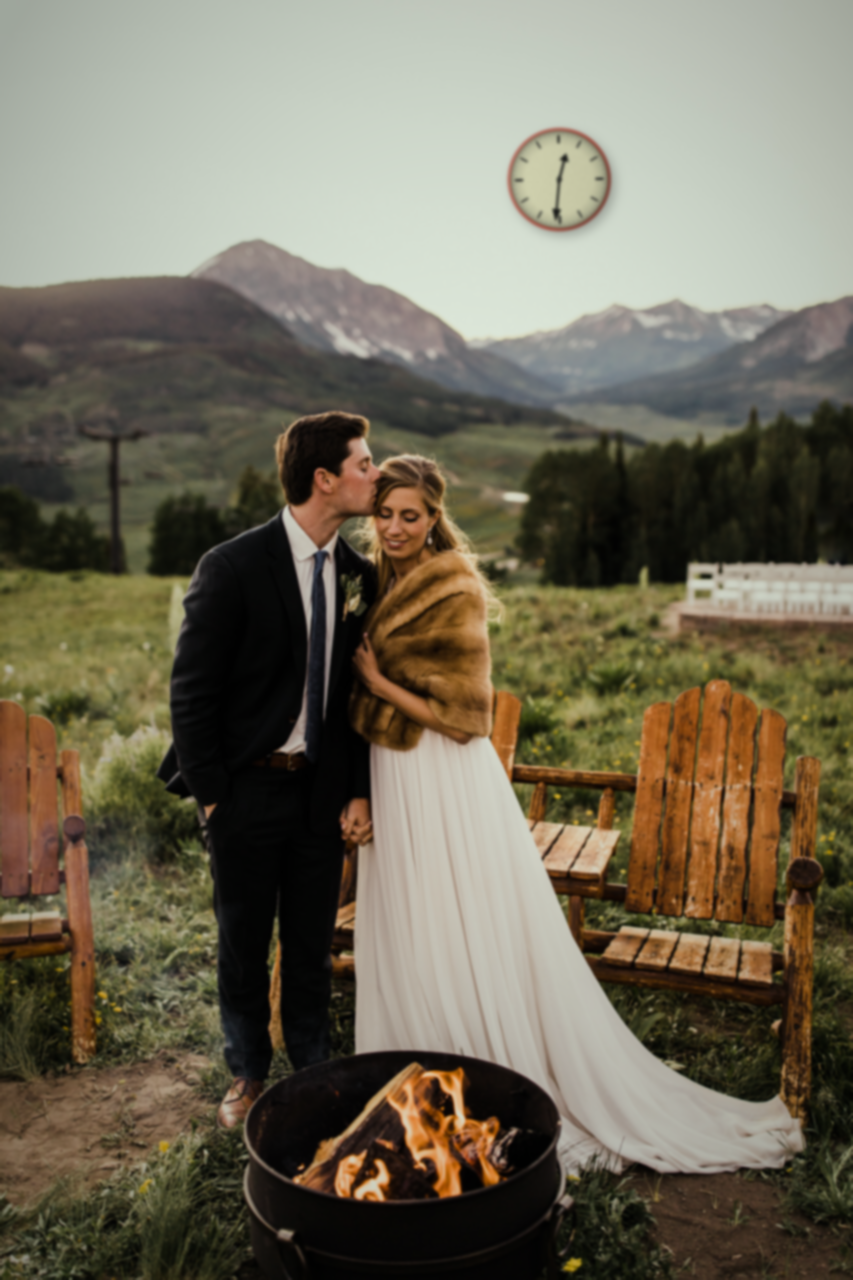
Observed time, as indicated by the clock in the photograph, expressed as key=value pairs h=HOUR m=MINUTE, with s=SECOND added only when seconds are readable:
h=12 m=31
